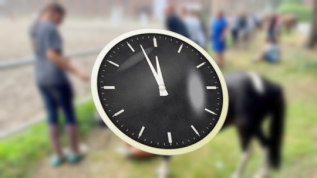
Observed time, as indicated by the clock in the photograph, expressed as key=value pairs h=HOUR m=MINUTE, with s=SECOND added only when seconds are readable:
h=11 m=57
